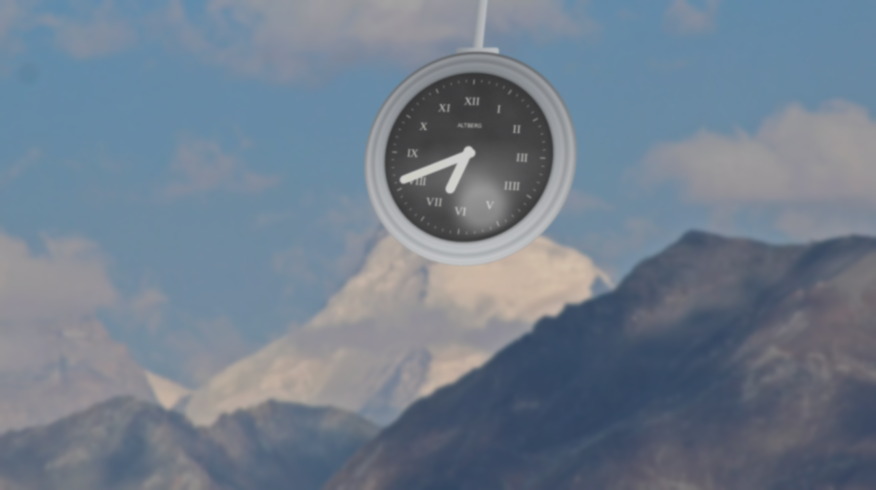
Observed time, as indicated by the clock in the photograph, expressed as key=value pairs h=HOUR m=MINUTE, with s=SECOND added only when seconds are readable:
h=6 m=41
